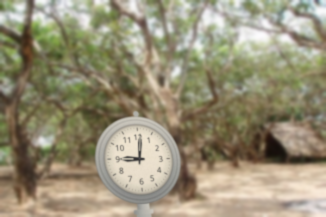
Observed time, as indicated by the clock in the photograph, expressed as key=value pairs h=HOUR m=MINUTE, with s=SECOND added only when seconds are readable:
h=9 m=1
